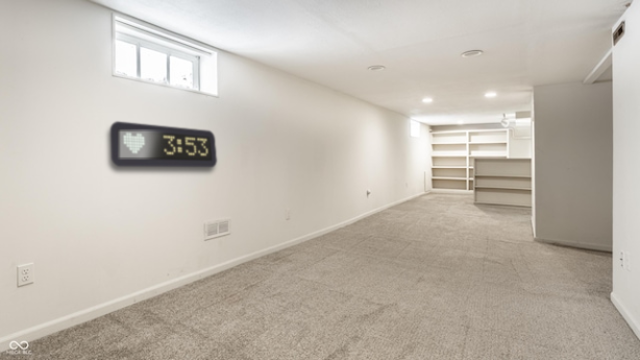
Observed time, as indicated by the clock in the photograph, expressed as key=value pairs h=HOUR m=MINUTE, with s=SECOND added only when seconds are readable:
h=3 m=53
